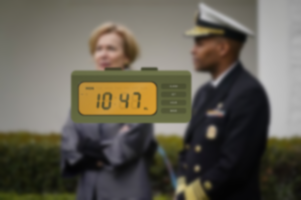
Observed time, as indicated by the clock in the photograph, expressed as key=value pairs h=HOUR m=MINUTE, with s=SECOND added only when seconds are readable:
h=10 m=47
